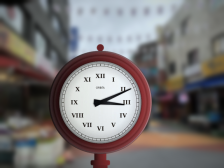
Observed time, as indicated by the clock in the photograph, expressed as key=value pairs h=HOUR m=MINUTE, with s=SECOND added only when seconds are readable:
h=3 m=11
